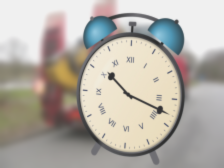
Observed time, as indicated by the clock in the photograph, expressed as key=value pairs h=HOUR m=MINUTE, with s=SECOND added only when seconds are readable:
h=10 m=18
